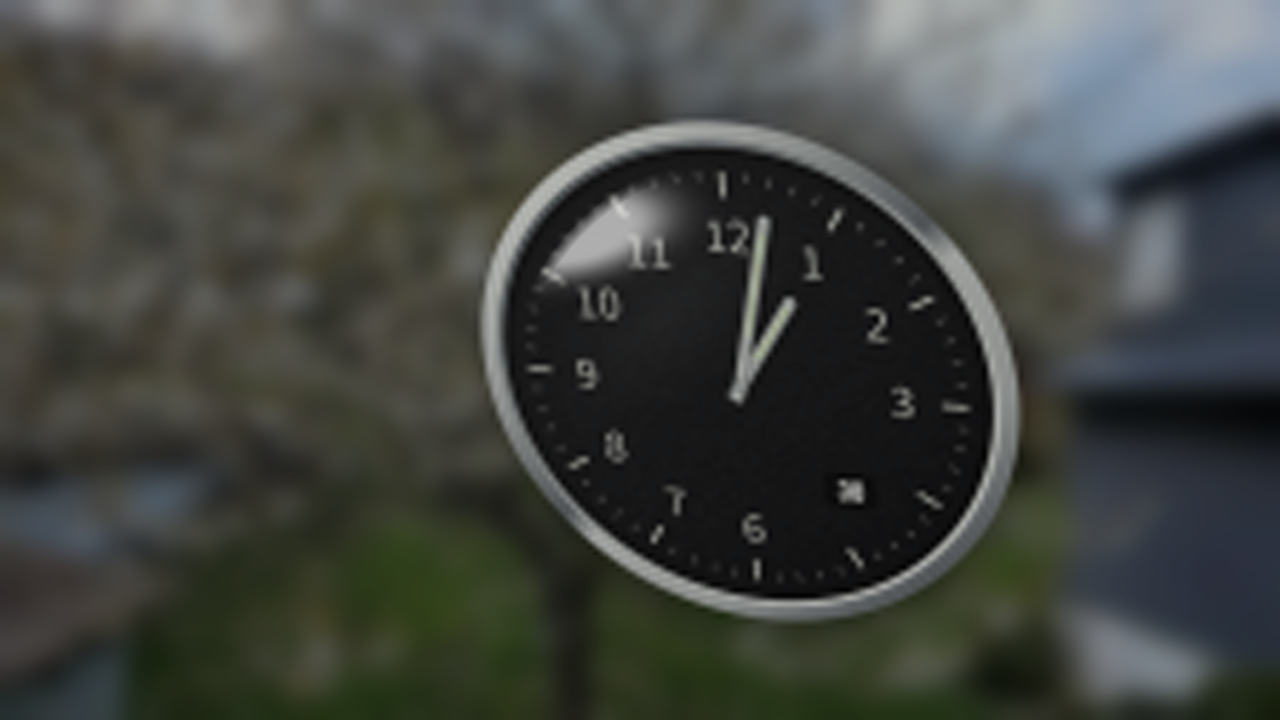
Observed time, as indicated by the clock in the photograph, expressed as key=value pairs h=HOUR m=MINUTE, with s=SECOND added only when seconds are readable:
h=1 m=2
